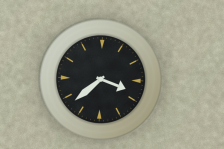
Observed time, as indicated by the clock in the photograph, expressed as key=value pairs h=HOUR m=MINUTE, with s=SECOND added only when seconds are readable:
h=3 m=38
